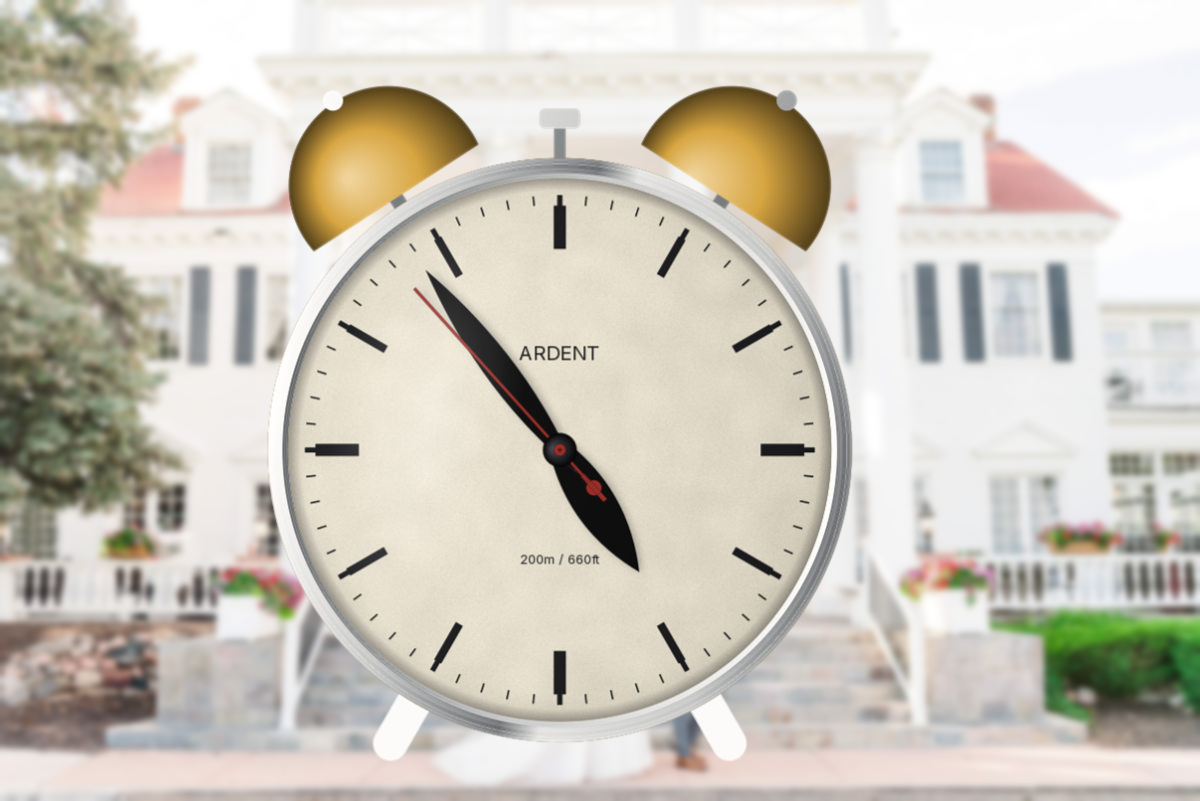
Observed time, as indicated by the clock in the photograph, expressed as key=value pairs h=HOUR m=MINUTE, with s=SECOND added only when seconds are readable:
h=4 m=53 s=53
